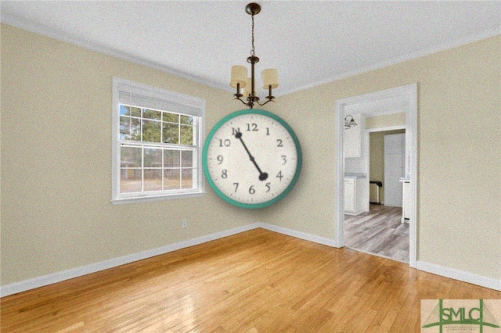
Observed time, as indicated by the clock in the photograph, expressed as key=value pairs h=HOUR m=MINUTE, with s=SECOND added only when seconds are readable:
h=4 m=55
